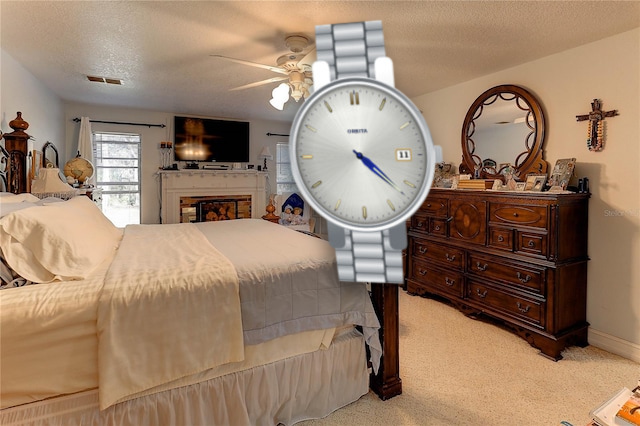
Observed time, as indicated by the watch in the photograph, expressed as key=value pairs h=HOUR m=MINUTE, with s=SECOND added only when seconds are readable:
h=4 m=22
